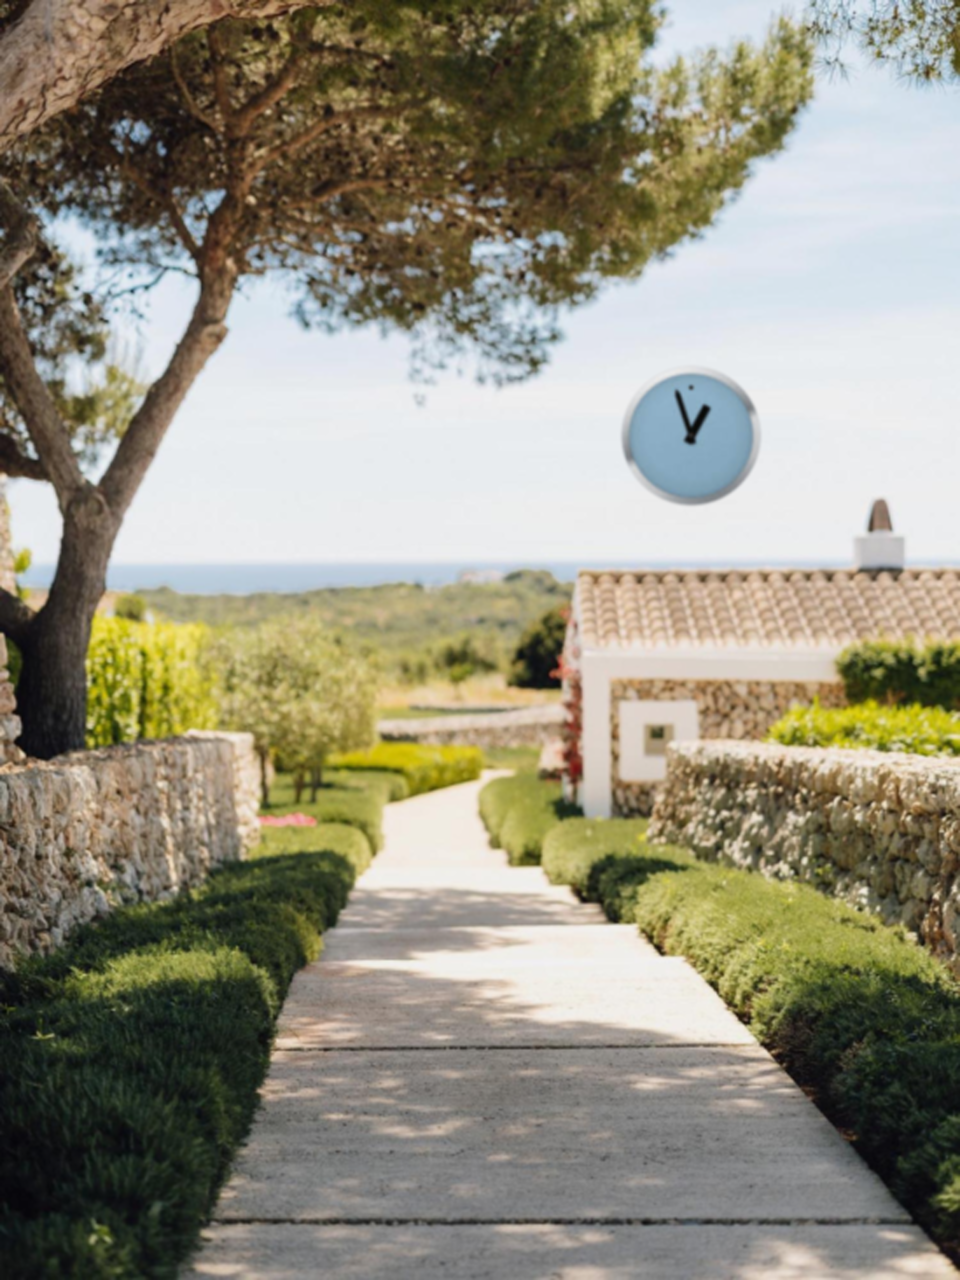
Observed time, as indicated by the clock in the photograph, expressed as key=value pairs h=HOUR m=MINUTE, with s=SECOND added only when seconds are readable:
h=12 m=57
